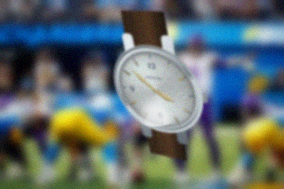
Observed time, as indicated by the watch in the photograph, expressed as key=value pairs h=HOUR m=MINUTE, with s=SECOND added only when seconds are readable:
h=3 m=52
